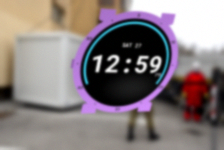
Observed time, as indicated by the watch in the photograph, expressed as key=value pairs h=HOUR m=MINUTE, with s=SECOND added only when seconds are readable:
h=12 m=59
